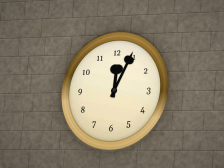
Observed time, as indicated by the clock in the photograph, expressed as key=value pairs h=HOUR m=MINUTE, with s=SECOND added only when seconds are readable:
h=12 m=4
